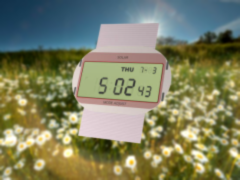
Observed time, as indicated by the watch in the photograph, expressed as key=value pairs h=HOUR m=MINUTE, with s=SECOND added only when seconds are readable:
h=5 m=2 s=43
